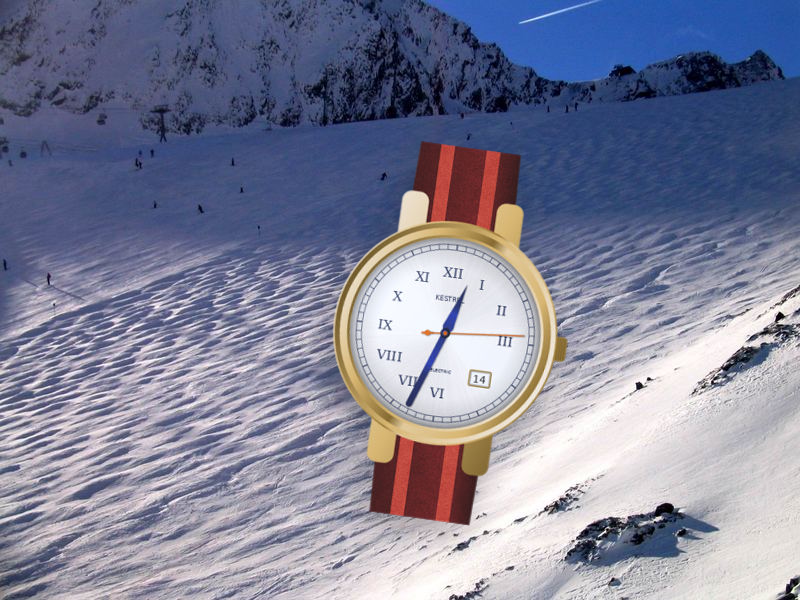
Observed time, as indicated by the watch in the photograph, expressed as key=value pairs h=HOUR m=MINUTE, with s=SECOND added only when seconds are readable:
h=12 m=33 s=14
